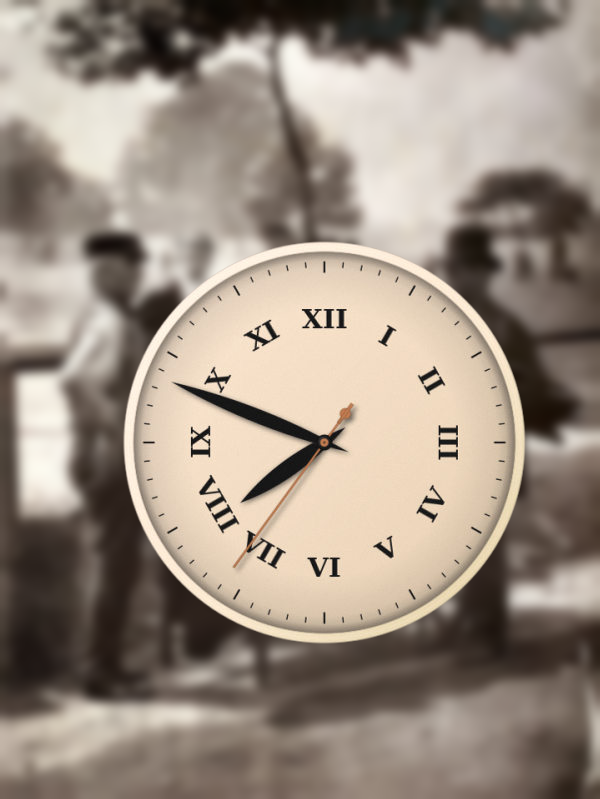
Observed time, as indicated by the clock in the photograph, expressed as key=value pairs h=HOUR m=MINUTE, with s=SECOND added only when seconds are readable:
h=7 m=48 s=36
